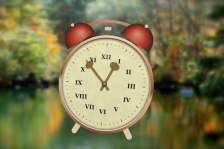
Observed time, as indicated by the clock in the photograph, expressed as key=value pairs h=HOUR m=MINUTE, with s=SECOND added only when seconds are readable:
h=12 m=53
